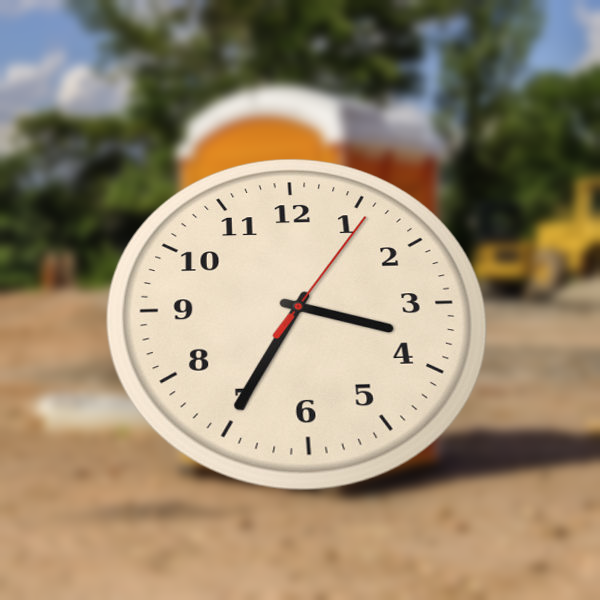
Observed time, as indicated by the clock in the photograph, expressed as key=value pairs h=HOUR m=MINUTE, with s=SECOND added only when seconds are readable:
h=3 m=35 s=6
